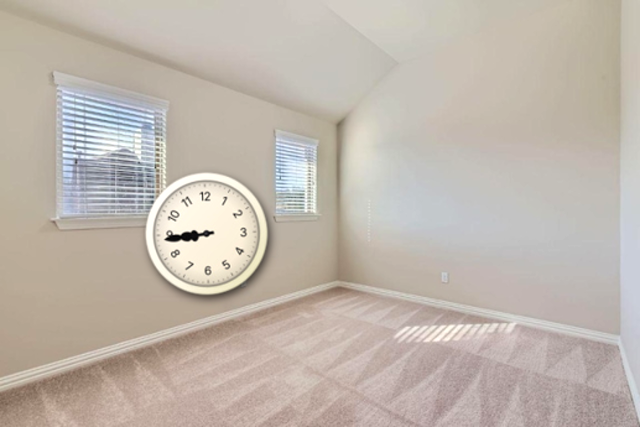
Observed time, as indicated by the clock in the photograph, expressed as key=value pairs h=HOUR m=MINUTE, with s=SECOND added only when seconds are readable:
h=8 m=44
